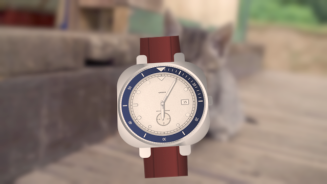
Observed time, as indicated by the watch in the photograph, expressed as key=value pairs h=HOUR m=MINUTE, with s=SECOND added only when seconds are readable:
h=6 m=5
